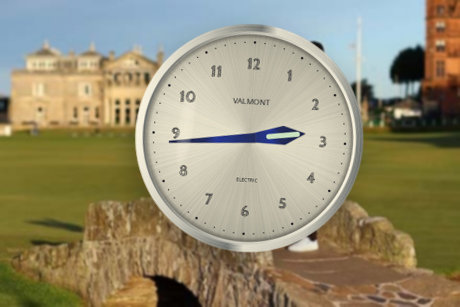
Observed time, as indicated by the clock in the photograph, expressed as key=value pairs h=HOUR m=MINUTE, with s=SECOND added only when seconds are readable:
h=2 m=44
